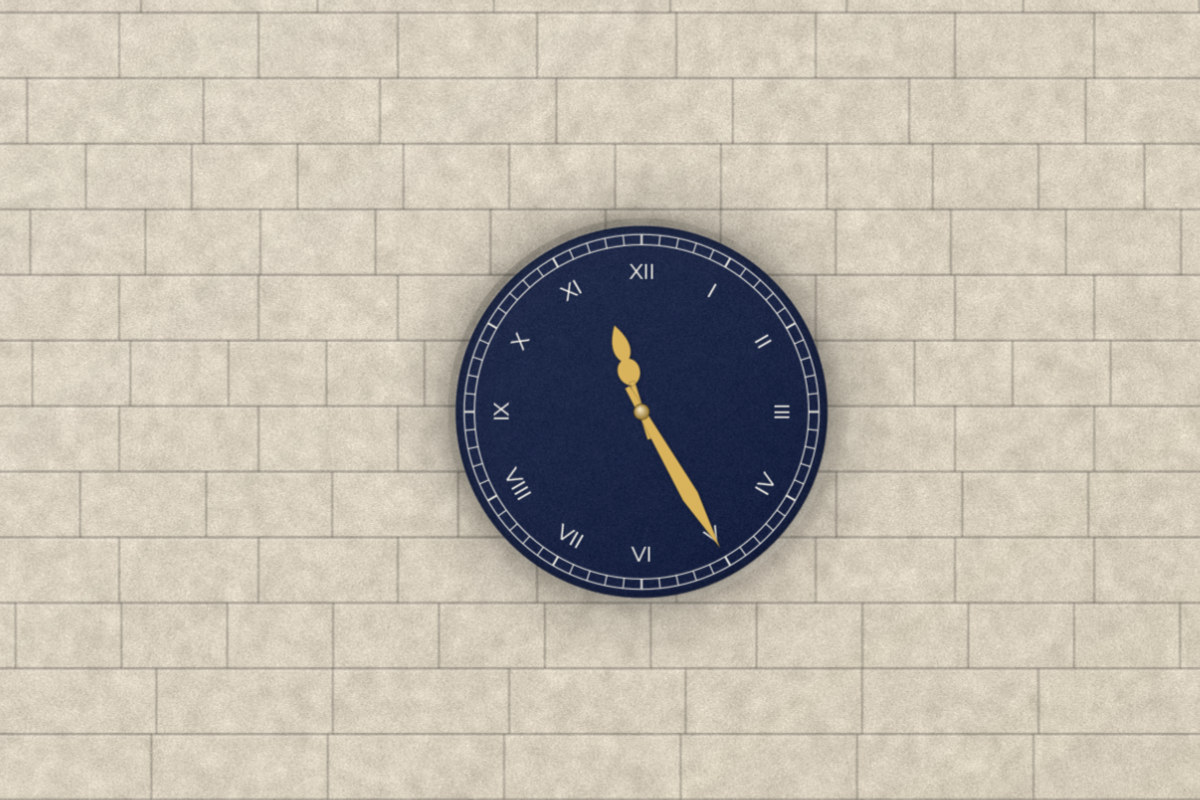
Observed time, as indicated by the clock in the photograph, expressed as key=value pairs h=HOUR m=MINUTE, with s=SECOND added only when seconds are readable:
h=11 m=25
